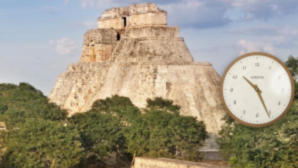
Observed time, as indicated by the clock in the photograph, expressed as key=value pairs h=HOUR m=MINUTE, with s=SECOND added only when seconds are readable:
h=10 m=26
